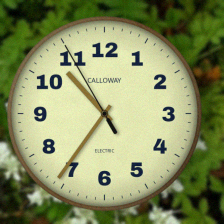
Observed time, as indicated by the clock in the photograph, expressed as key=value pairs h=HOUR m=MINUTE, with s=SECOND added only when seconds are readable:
h=10 m=35 s=55
